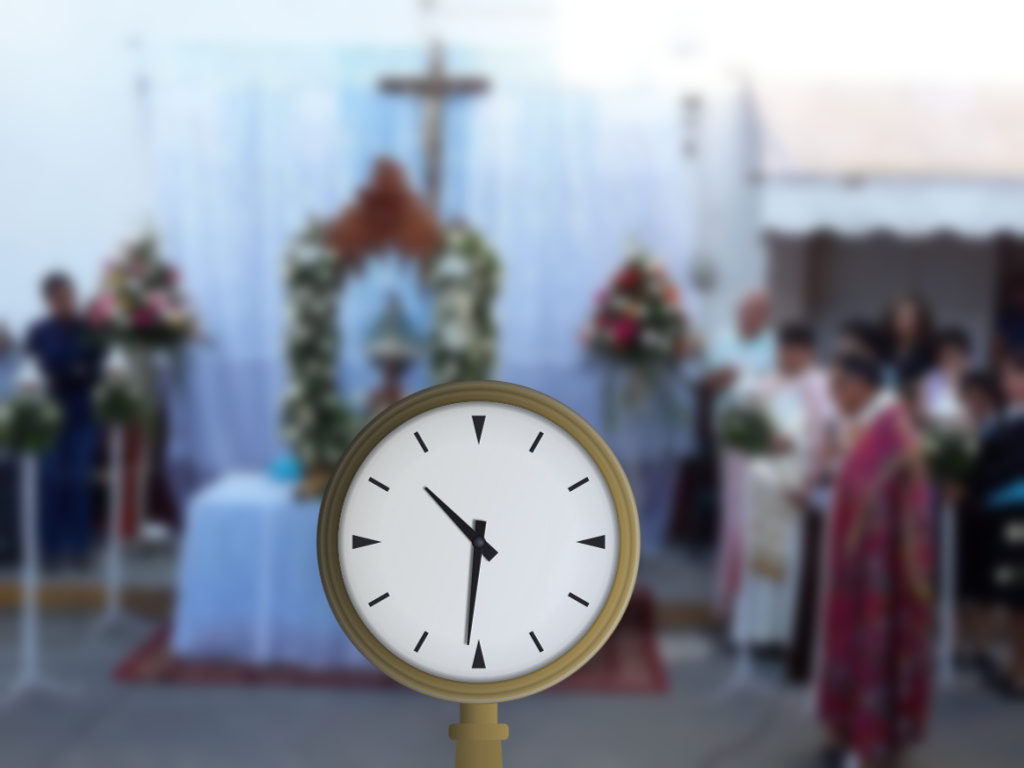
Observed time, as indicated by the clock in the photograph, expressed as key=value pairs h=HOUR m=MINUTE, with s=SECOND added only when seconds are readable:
h=10 m=31
